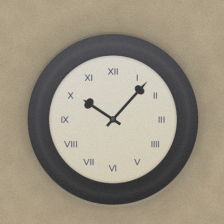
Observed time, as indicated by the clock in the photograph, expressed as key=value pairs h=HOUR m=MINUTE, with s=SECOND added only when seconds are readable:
h=10 m=7
